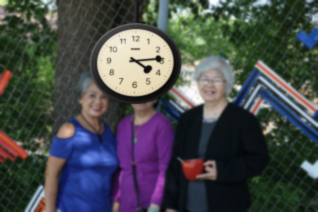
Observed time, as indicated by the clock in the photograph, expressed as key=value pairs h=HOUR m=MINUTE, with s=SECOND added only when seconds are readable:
h=4 m=14
